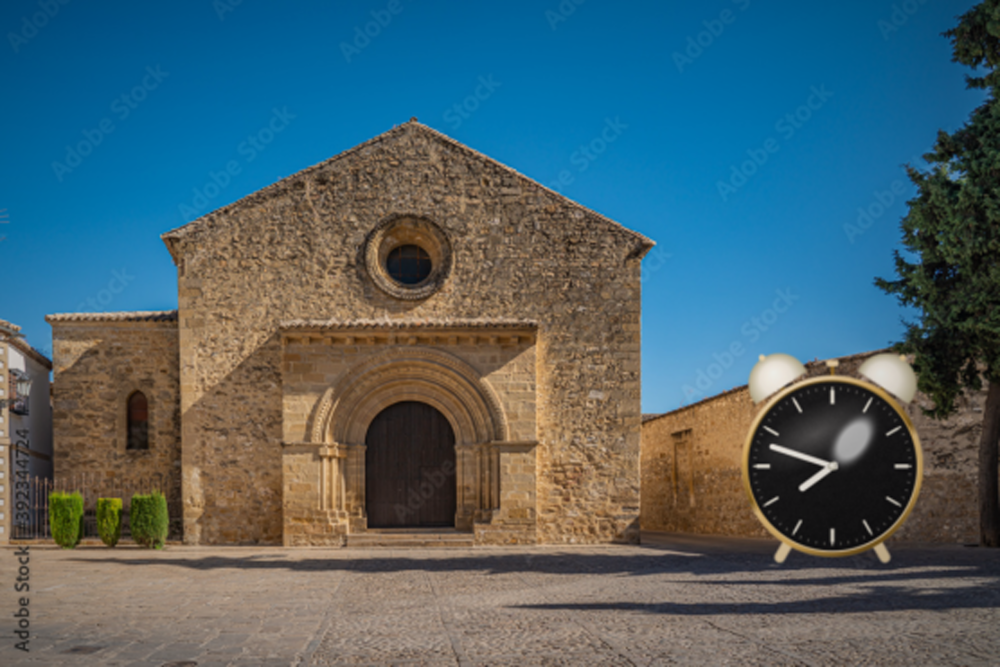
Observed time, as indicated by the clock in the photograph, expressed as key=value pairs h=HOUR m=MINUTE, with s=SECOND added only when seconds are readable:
h=7 m=48
